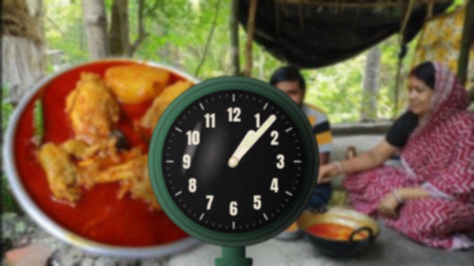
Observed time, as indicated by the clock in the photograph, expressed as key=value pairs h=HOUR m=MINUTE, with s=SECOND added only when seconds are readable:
h=1 m=7
